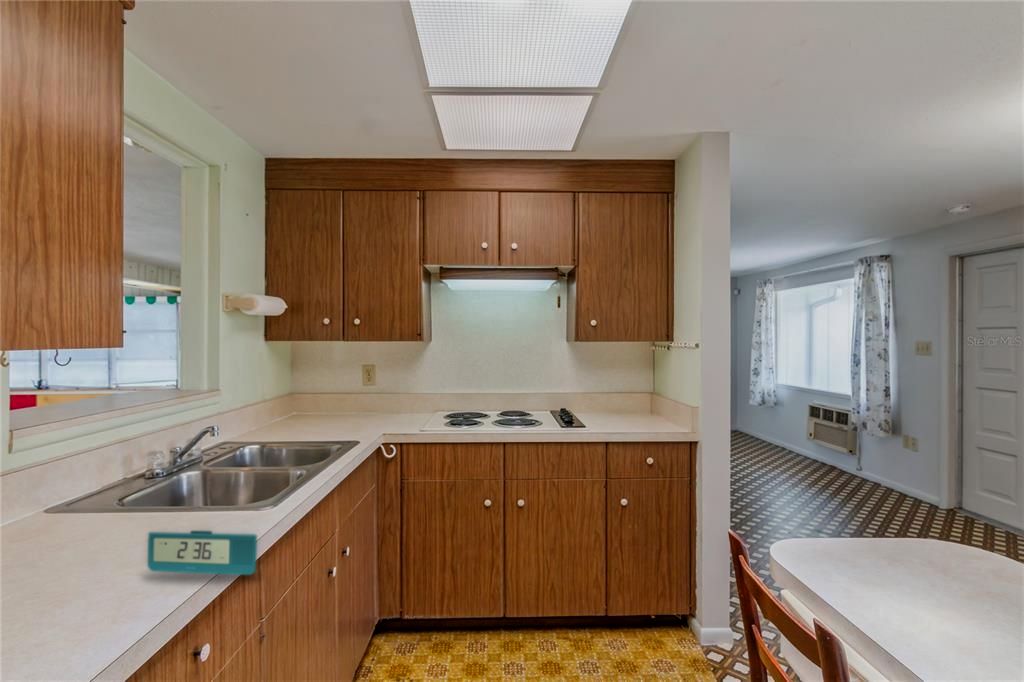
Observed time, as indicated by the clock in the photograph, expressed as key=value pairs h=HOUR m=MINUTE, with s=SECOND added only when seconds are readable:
h=2 m=36
